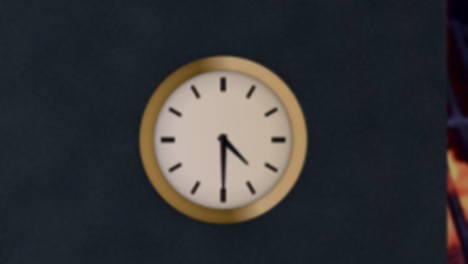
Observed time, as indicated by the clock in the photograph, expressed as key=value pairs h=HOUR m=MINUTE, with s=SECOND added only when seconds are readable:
h=4 m=30
